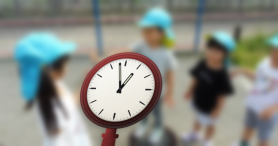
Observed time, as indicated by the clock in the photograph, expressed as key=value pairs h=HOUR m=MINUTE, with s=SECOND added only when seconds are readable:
h=12 m=58
